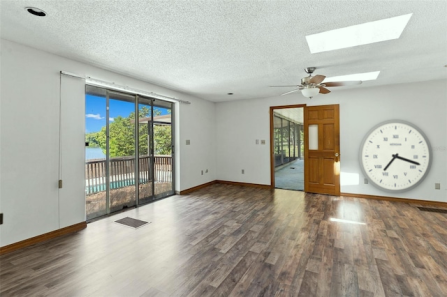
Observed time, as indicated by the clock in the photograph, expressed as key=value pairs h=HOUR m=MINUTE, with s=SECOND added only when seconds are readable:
h=7 m=18
